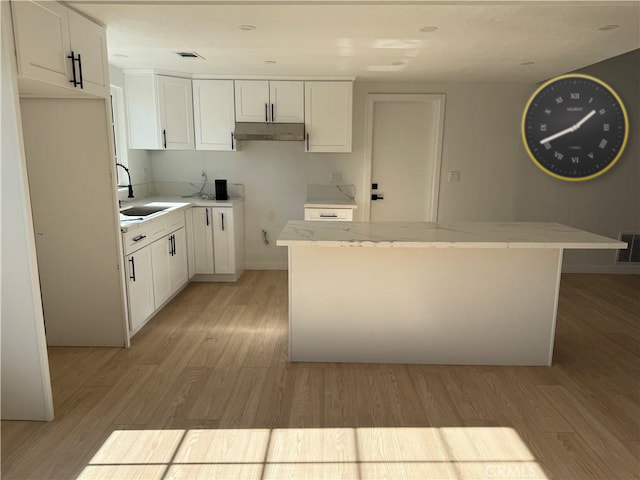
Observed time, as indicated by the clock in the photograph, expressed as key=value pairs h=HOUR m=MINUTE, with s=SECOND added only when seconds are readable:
h=1 m=41
